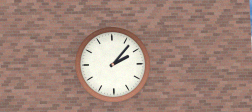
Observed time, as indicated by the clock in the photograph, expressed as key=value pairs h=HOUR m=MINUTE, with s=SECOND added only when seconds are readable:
h=2 m=7
